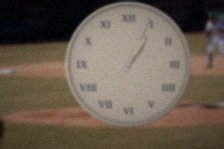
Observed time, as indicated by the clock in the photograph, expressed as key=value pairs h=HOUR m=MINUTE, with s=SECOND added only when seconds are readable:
h=1 m=4
